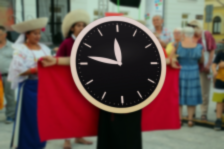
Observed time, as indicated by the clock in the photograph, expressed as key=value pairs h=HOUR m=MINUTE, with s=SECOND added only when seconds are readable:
h=11 m=47
